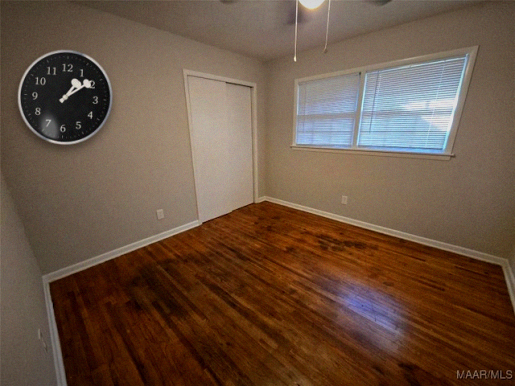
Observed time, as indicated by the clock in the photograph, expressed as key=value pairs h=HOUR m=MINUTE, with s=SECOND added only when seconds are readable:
h=1 m=9
